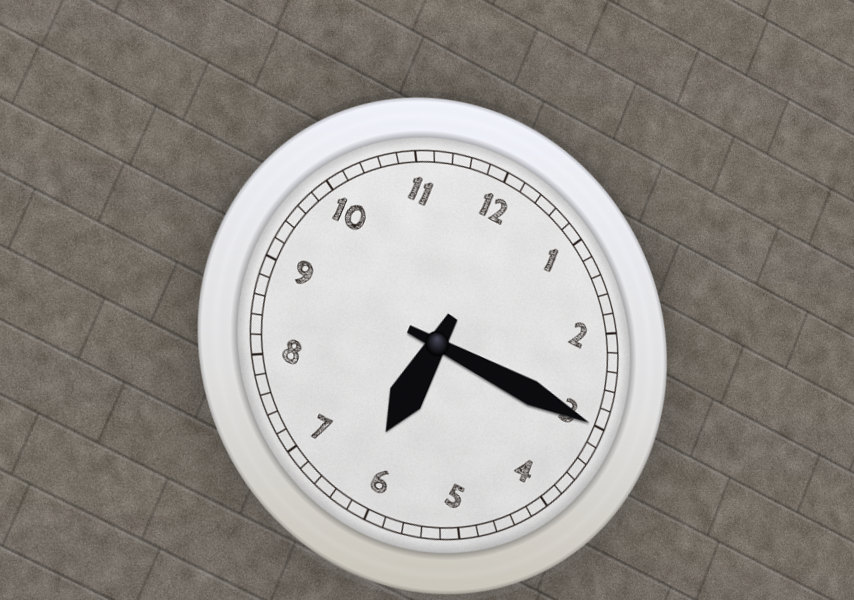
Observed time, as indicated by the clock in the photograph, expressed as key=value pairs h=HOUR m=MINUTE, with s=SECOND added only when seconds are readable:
h=6 m=15
